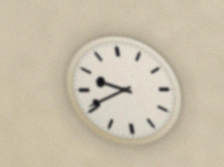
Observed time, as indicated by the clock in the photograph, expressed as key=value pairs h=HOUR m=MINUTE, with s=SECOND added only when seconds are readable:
h=9 m=41
